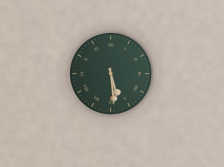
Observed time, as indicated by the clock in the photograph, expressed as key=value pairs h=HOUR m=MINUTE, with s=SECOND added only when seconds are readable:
h=5 m=29
